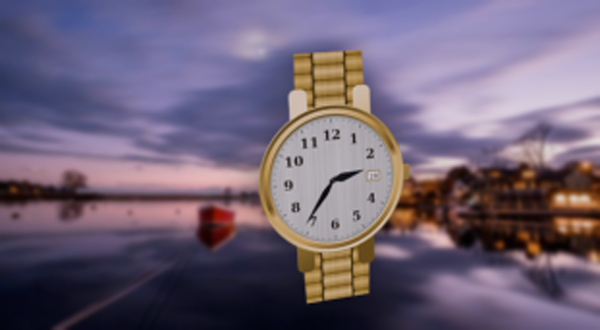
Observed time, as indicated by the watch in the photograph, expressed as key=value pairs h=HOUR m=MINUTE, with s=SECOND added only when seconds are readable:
h=2 m=36
